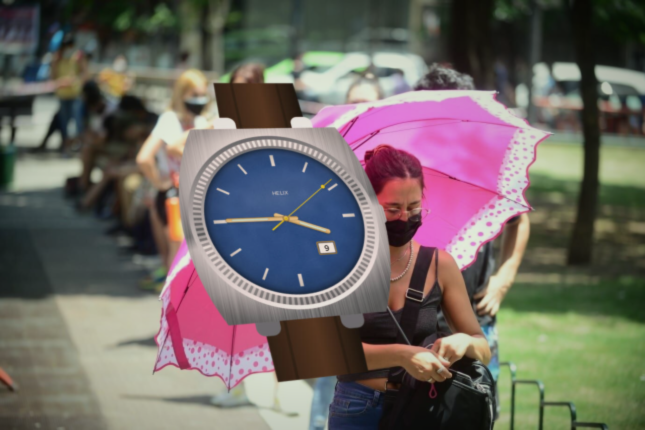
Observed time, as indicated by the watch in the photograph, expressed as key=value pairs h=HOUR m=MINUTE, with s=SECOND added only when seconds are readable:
h=3 m=45 s=9
